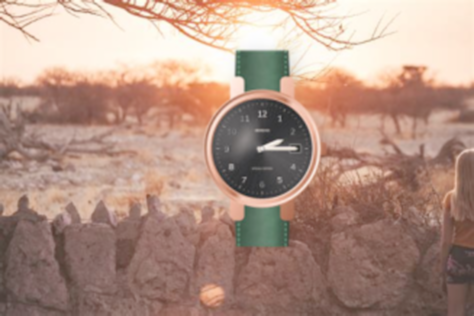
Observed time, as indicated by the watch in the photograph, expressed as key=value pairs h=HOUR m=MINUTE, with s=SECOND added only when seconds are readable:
h=2 m=15
